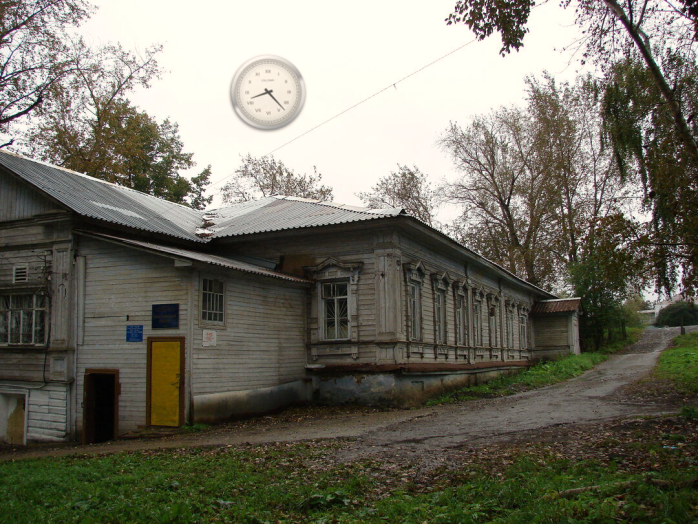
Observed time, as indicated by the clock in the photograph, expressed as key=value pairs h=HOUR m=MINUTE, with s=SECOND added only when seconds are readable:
h=8 m=23
